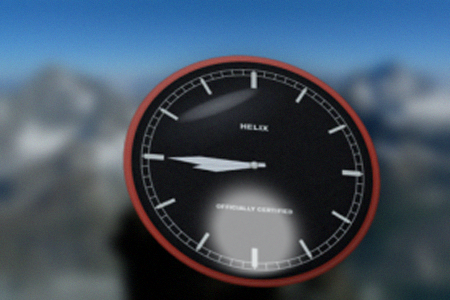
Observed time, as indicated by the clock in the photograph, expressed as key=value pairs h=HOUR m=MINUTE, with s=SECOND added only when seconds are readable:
h=8 m=45
